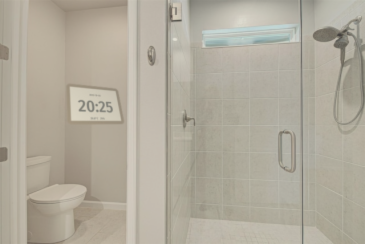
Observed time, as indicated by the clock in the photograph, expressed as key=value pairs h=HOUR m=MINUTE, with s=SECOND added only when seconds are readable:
h=20 m=25
